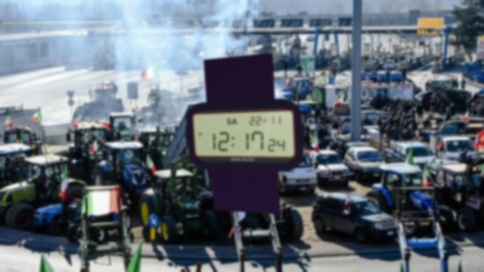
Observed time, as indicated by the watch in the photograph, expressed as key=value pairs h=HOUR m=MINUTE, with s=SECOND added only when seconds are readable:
h=12 m=17
